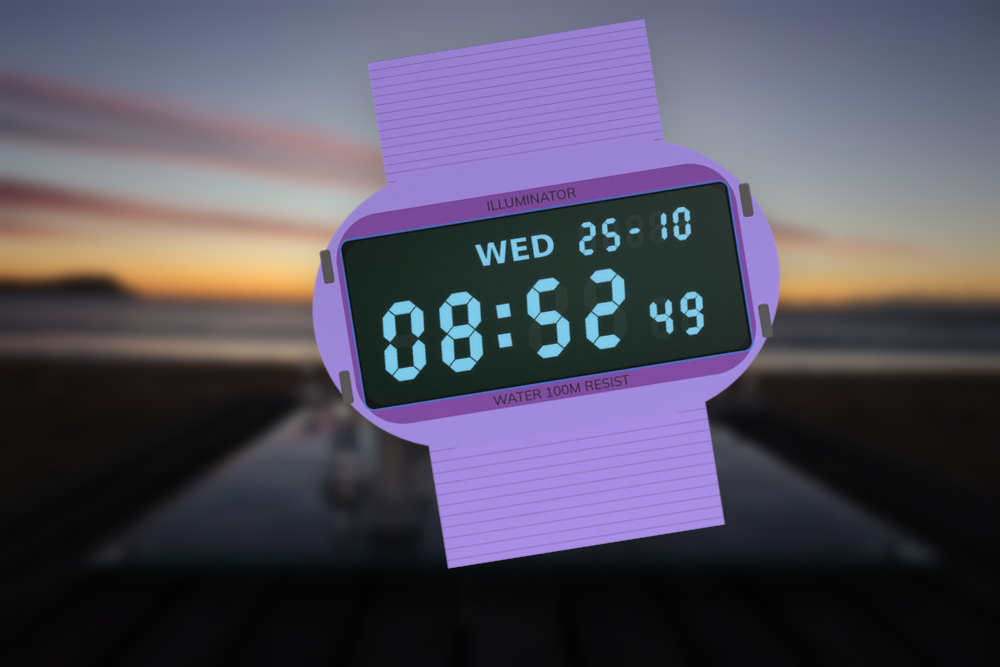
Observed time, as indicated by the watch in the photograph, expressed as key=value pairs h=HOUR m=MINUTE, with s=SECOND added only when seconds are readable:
h=8 m=52 s=49
